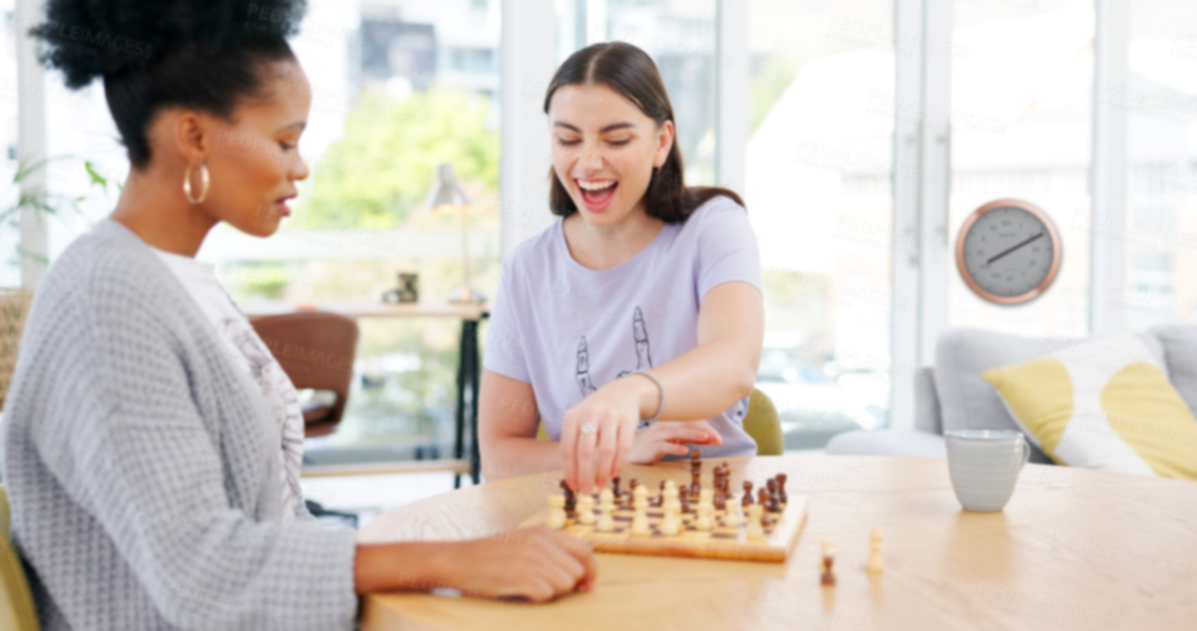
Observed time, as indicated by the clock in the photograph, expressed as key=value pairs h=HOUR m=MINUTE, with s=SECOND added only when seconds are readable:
h=8 m=11
